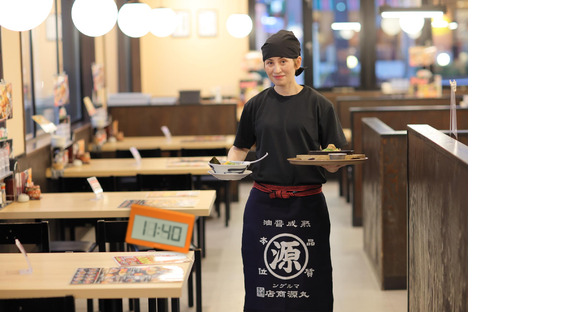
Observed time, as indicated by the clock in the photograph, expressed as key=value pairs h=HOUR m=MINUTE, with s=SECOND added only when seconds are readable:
h=11 m=40
